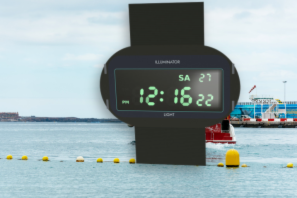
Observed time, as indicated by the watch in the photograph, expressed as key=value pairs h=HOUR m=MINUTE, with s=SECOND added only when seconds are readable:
h=12 m=16 s=22
